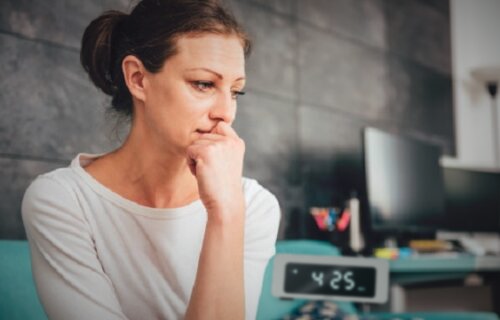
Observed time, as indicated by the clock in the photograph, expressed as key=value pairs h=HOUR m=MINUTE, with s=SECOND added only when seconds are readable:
h=4 m=25
